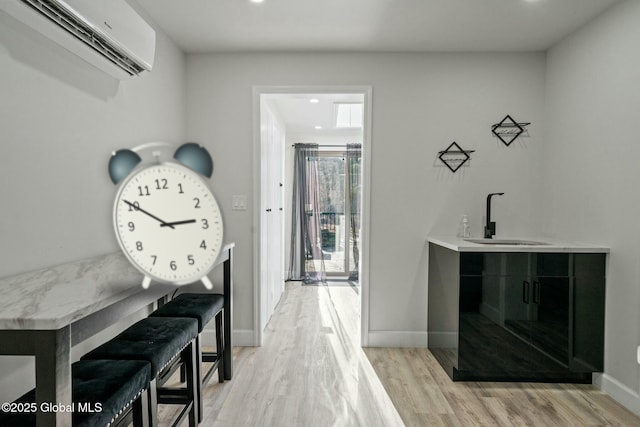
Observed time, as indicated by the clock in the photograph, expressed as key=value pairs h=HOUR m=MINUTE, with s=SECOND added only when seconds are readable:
h=2 m=50
